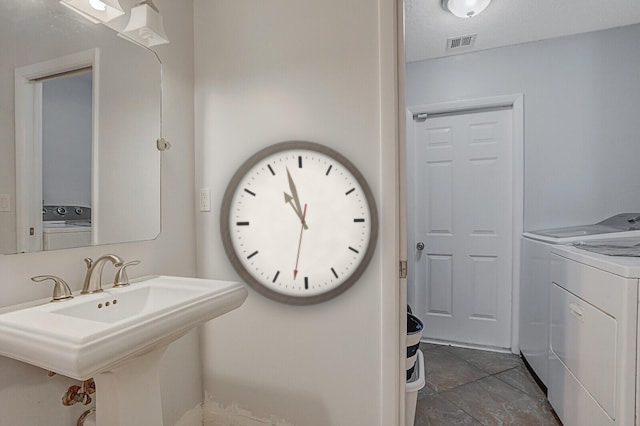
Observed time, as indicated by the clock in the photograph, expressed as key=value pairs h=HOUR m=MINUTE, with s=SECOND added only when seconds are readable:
h=10 m=57 s=32
